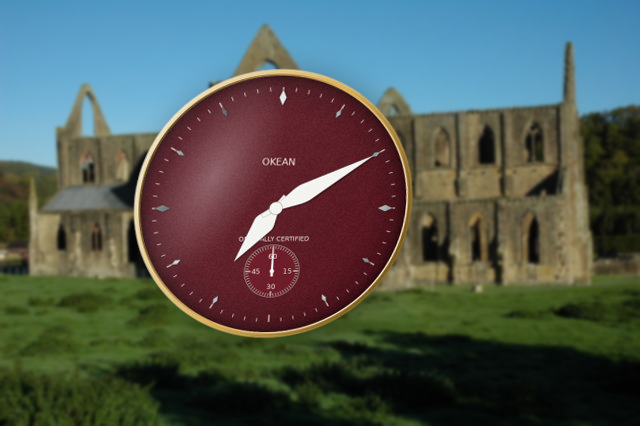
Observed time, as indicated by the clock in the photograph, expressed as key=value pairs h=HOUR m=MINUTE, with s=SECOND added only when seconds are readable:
h=7 m=10
